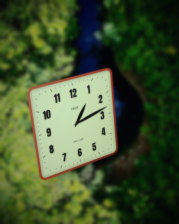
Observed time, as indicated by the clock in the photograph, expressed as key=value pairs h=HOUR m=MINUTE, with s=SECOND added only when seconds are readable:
h=1 m=13
